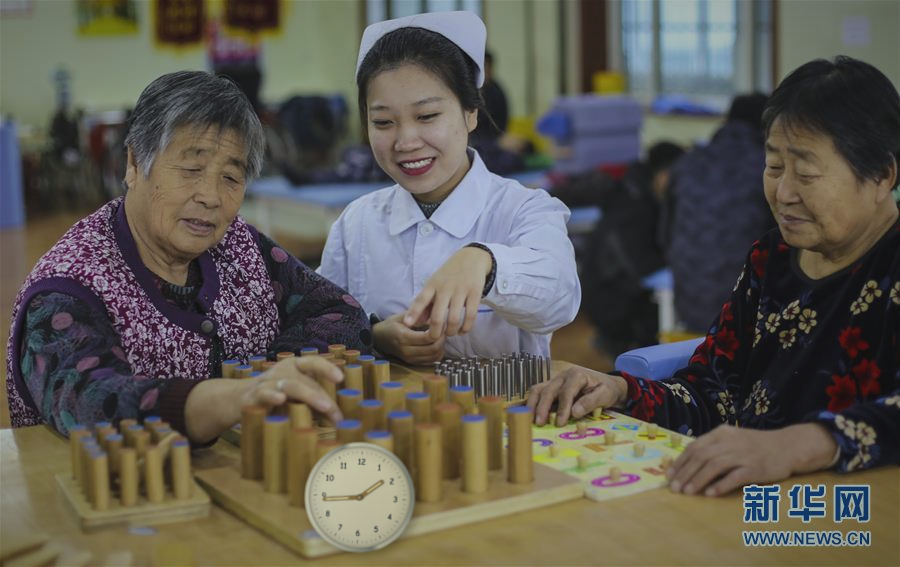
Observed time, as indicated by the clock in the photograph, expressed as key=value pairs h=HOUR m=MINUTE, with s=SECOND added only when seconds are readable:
h=1 m=44
